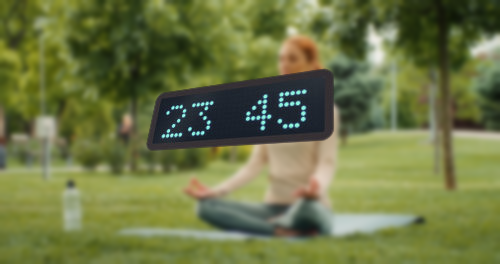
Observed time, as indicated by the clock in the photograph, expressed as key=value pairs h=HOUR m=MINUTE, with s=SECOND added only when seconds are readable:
h=23 m=45
